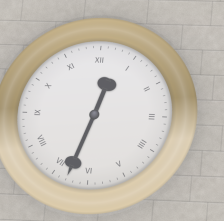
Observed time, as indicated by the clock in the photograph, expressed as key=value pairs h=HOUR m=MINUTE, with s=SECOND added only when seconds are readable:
h=12 m=33
